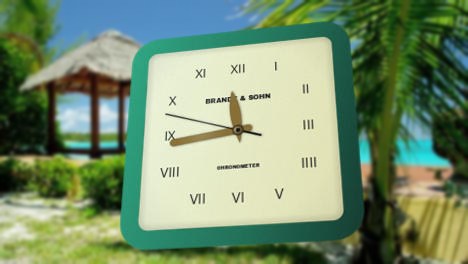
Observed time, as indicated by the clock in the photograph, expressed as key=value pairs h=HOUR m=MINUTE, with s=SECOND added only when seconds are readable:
h=11 m=43 s=48
